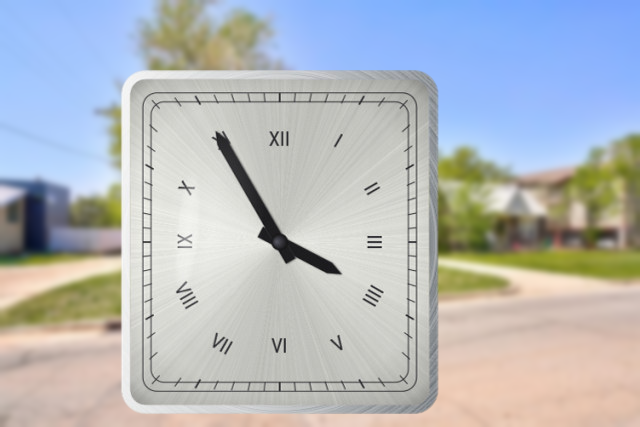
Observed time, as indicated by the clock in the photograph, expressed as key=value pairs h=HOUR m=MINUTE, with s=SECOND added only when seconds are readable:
h=3 m=55
